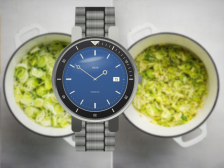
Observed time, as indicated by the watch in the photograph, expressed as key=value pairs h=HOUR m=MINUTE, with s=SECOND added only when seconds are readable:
h=1 m=51
